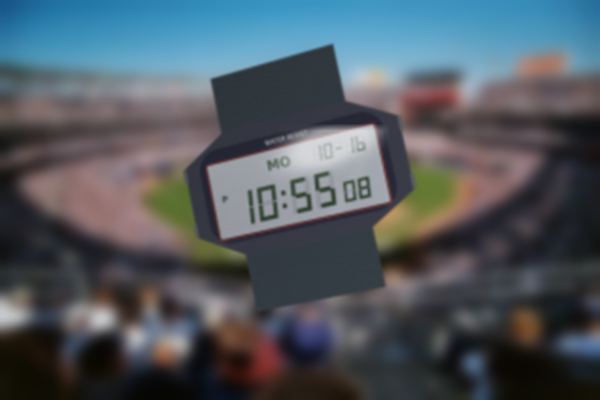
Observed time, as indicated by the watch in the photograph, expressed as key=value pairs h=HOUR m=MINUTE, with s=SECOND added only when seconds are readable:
h=10 m=55 s=8
